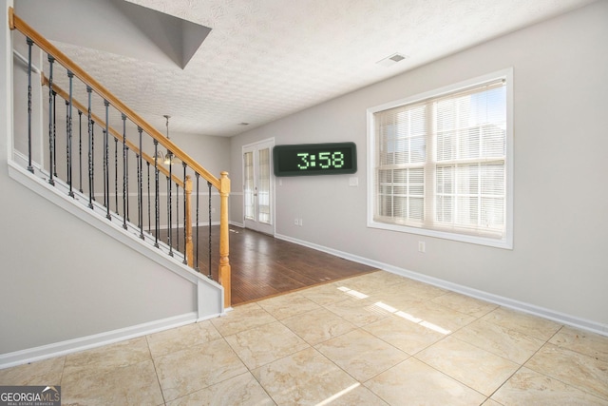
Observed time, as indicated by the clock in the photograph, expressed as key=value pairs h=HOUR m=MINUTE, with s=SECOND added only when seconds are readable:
h=3 m=58
